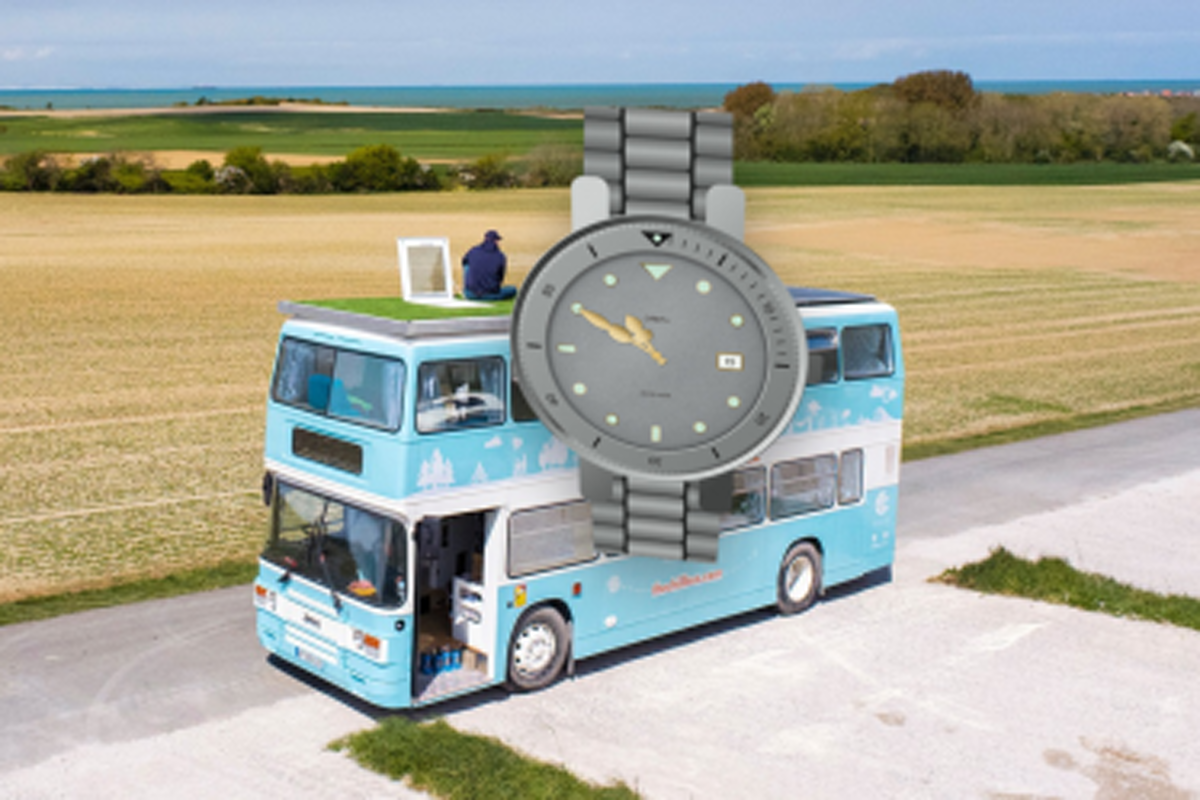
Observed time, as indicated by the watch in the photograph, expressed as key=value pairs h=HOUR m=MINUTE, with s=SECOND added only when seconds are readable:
h=10 m=50
